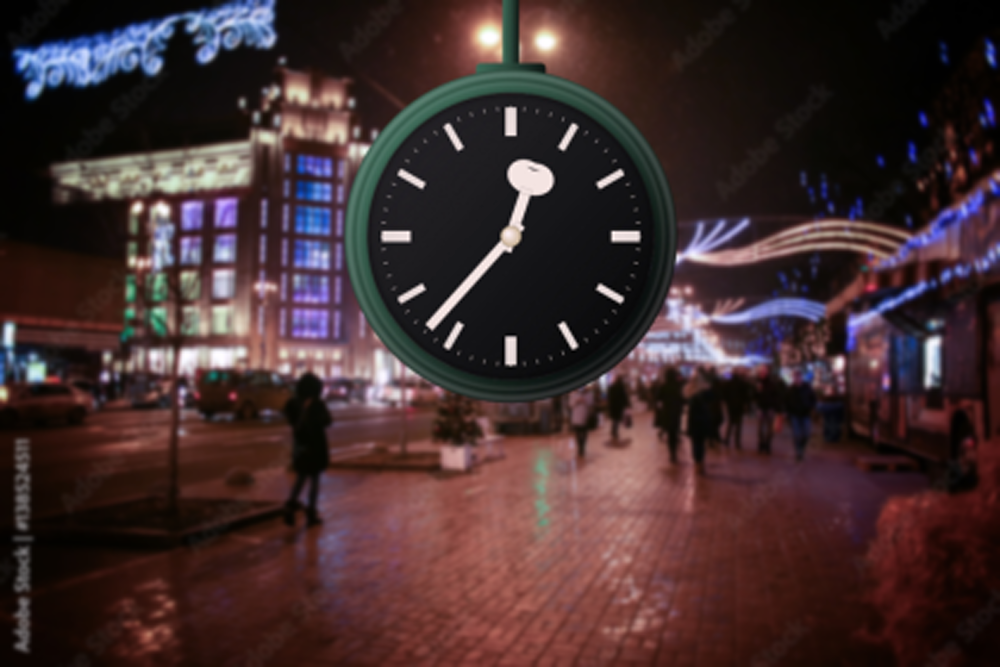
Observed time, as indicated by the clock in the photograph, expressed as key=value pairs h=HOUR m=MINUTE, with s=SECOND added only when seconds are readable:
h=12 m=37
